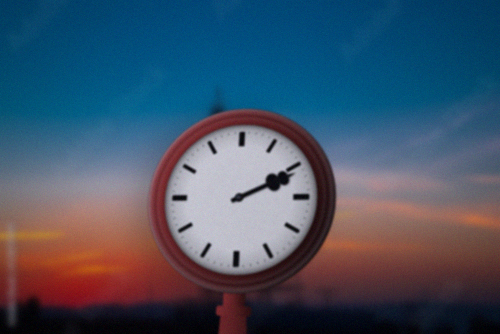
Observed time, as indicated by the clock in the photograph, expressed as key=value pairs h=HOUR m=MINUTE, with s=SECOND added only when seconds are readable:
h=2 m=11
